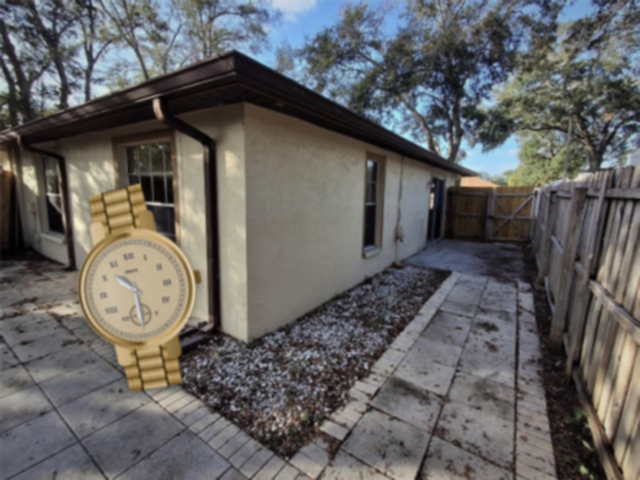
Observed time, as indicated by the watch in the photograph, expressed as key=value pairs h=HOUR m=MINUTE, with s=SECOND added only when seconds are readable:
h=10 m=30
